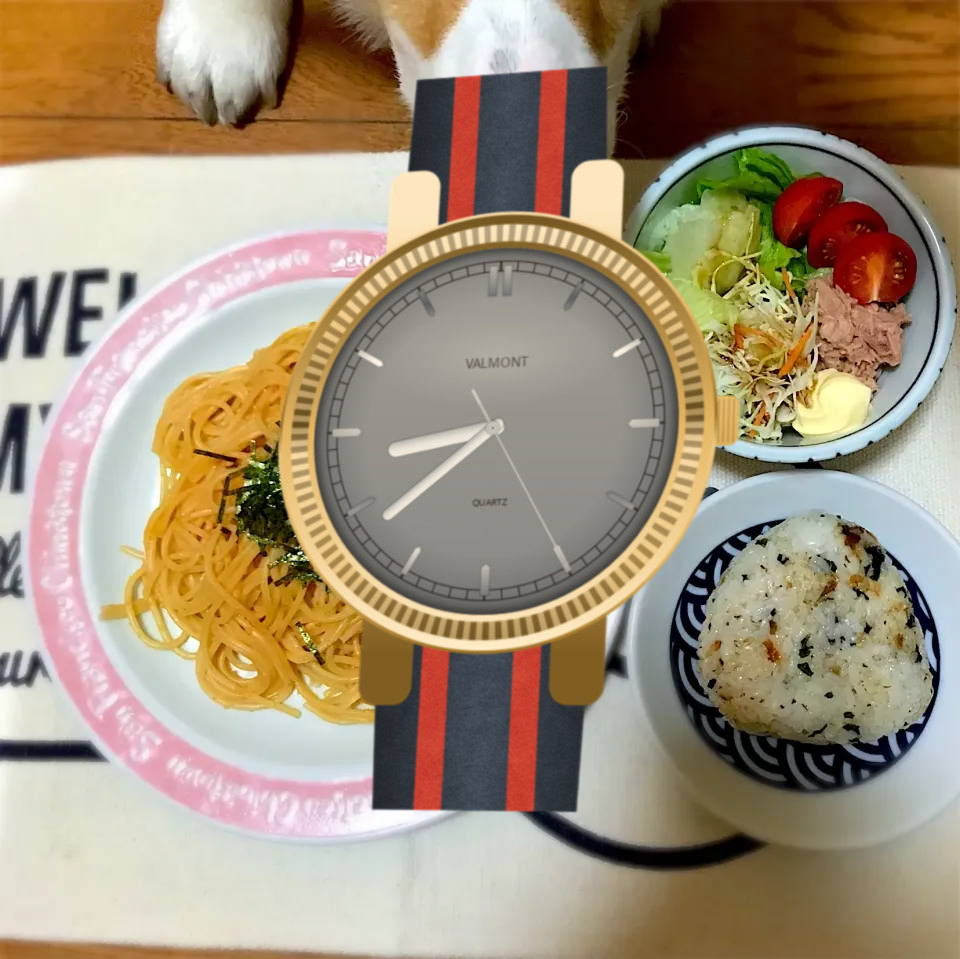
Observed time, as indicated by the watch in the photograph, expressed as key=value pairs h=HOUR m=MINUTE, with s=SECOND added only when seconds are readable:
h=8 m=38 s=25
